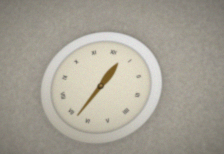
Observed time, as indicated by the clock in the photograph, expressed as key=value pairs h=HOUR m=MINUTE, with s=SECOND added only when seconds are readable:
h=12 m=33
